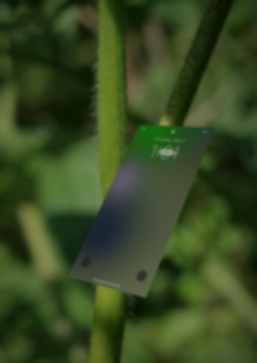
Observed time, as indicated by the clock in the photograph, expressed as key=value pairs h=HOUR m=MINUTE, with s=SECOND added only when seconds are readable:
h=1 m=1
